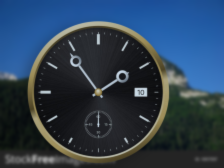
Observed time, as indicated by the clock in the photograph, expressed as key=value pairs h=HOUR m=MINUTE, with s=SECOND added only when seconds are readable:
h=1 m=54
